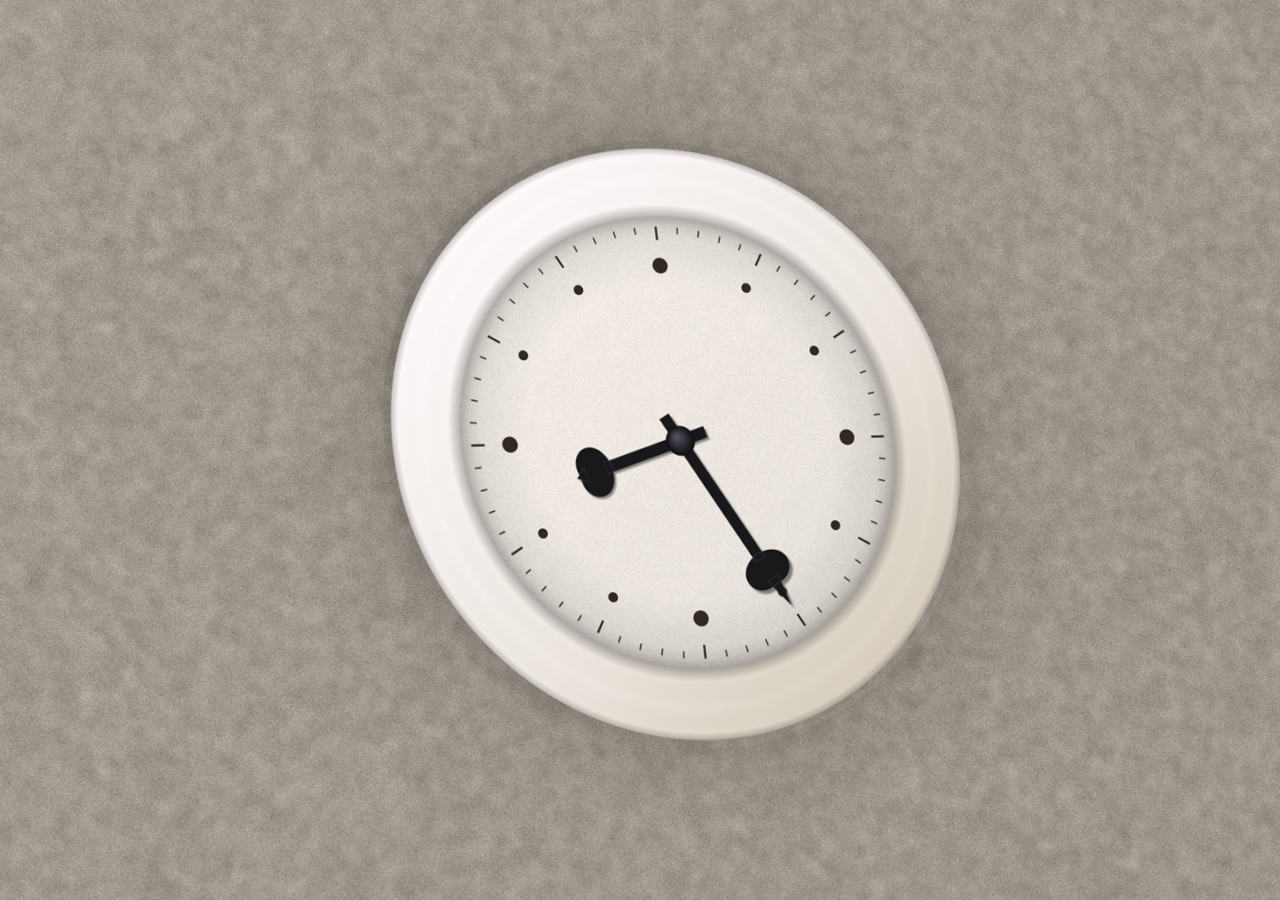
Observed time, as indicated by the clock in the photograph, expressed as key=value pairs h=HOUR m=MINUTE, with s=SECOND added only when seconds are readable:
h=8 m=25
